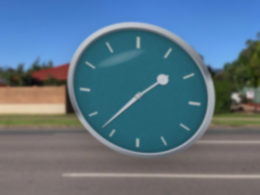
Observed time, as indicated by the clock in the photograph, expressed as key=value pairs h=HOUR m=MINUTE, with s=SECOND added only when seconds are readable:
h=1 m=37
